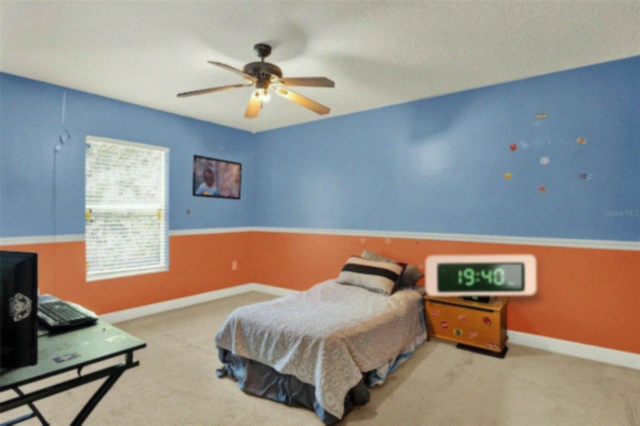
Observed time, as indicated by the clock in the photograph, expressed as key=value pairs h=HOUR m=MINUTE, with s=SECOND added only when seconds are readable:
h=19 m=40
